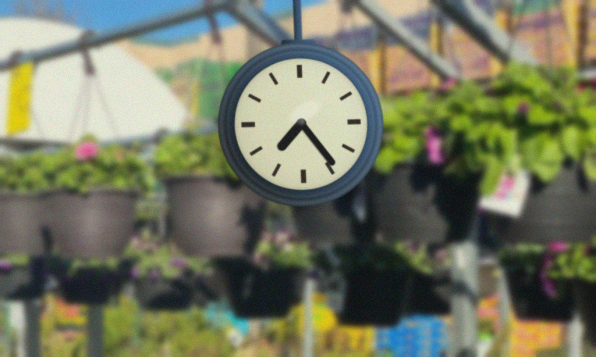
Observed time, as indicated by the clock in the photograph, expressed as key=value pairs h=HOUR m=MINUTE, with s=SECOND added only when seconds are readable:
h=7 m=24
